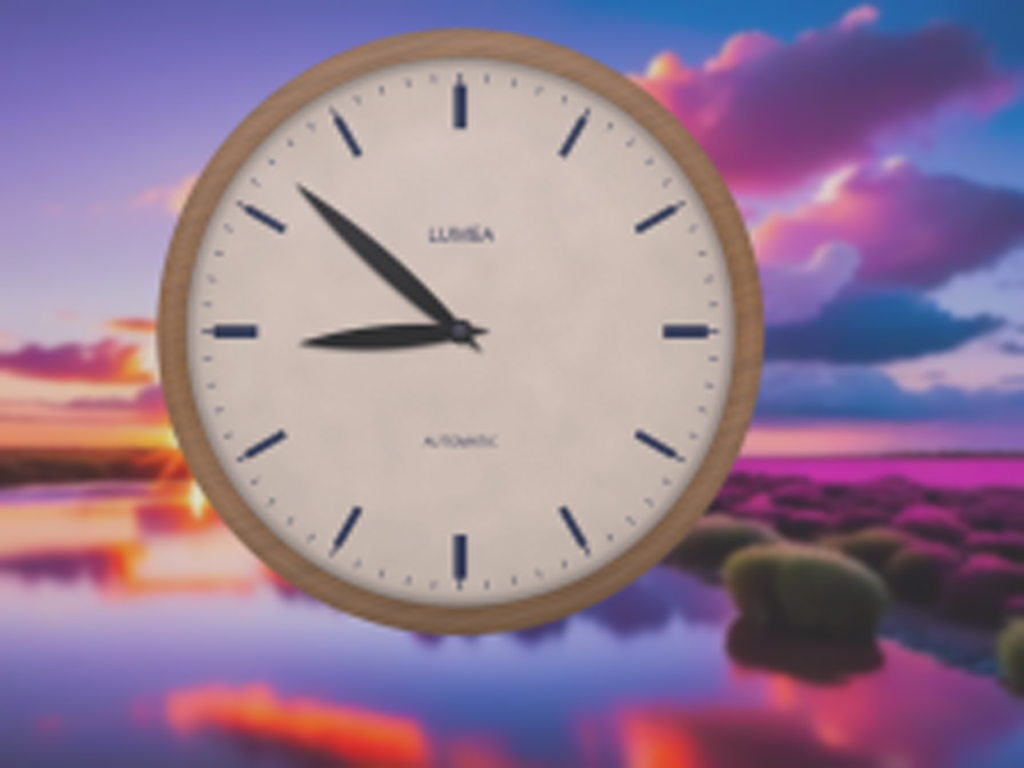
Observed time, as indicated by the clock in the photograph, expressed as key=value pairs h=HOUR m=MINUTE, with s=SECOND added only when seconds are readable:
h=8 m=52
